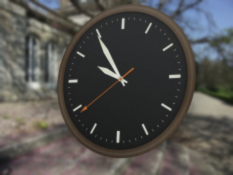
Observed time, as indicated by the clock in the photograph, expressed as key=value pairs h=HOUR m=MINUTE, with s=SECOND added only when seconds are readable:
h=9 m=54 s=39
